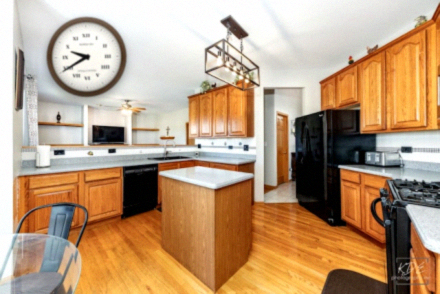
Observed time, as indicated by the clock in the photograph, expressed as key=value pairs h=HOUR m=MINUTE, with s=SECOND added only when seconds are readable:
h=9 m=40
